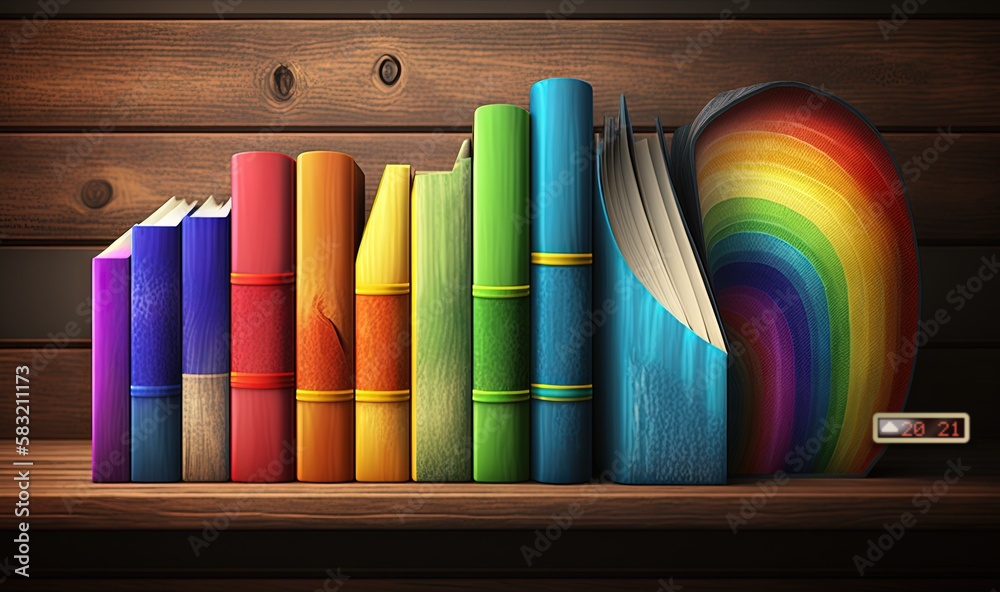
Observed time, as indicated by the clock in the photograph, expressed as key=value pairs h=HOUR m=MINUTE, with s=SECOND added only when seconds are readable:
h=20 m=21
